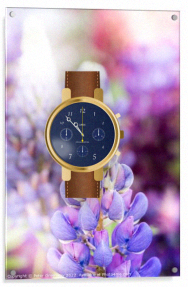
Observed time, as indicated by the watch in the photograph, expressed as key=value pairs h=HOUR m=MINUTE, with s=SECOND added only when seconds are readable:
h=10 m=53
